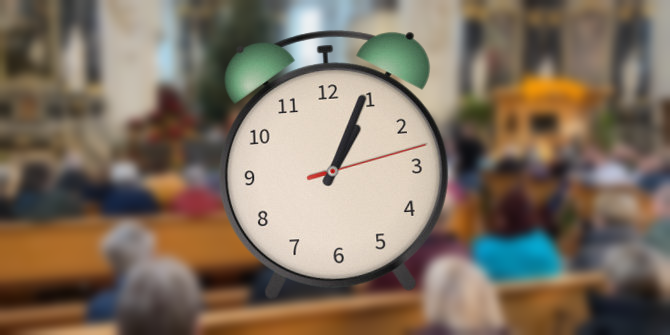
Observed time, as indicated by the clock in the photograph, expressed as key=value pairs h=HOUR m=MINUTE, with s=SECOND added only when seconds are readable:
h=1 m=4 s=13
